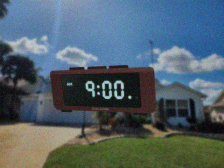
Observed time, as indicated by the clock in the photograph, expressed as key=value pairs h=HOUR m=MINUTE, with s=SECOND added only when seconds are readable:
h=9 m=0
